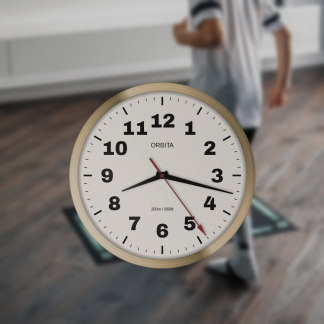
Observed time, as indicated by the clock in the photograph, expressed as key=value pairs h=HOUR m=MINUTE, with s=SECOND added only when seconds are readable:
h=8 m=17 s=24
